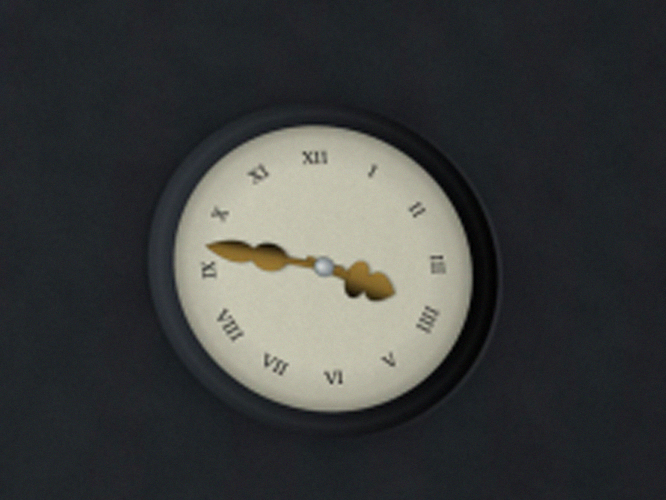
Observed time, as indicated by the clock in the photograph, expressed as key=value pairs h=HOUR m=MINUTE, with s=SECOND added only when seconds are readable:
h=3 m=47
